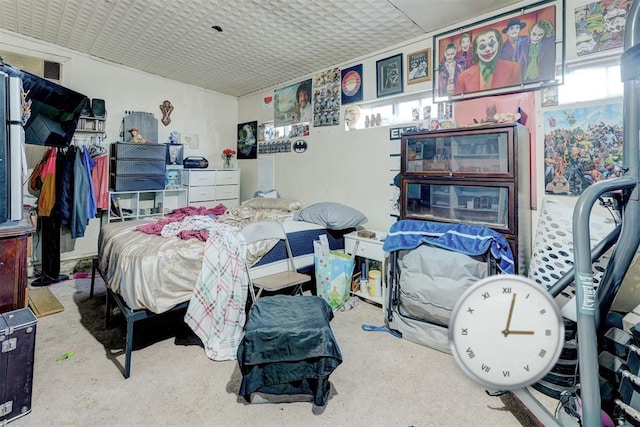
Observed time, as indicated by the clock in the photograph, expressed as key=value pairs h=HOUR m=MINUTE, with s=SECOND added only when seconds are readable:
h=3 m=2
